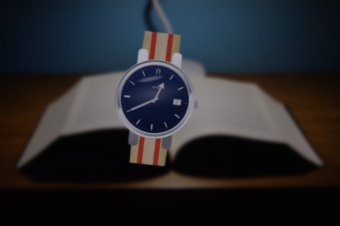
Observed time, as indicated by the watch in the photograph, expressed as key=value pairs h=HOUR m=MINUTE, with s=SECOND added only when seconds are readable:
h=12 m=40
